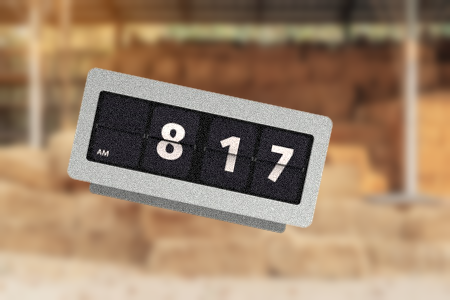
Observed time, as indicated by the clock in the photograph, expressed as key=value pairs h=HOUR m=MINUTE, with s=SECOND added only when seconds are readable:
h=8 m=17
